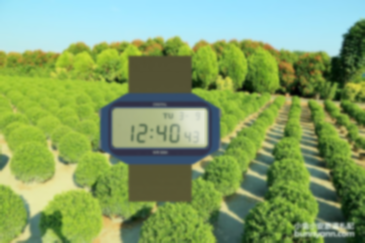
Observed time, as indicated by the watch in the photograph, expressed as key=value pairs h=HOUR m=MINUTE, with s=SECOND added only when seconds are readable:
h=12 m=40 s=43
